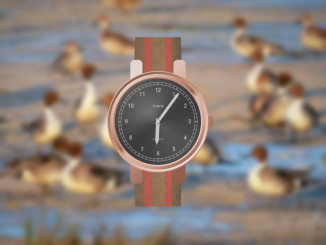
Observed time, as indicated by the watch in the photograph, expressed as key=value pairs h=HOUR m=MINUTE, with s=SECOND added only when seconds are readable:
h=6 m=6
